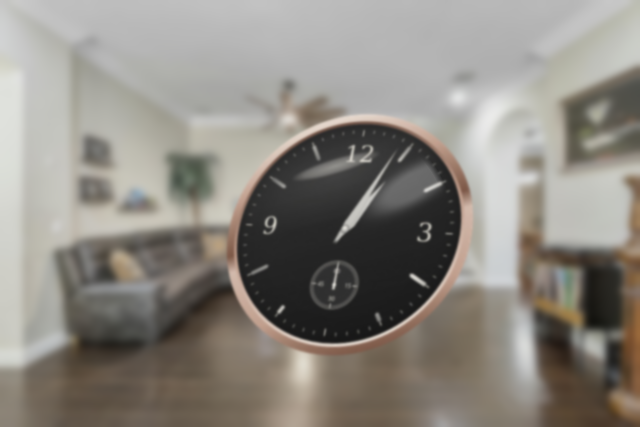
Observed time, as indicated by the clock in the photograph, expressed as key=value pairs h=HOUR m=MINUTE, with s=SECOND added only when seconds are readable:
h=1 m=4
